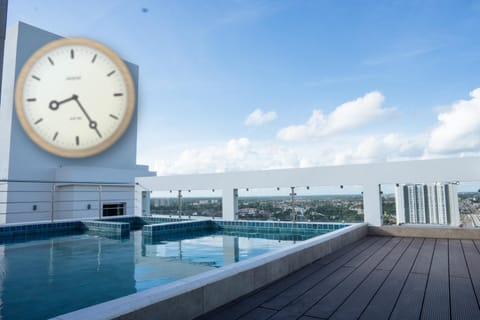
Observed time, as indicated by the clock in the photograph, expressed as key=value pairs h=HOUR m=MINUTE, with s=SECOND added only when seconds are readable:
h=8 m=25
